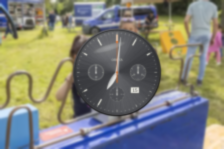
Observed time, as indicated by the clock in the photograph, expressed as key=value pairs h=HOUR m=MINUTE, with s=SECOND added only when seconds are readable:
h=7 m=1
